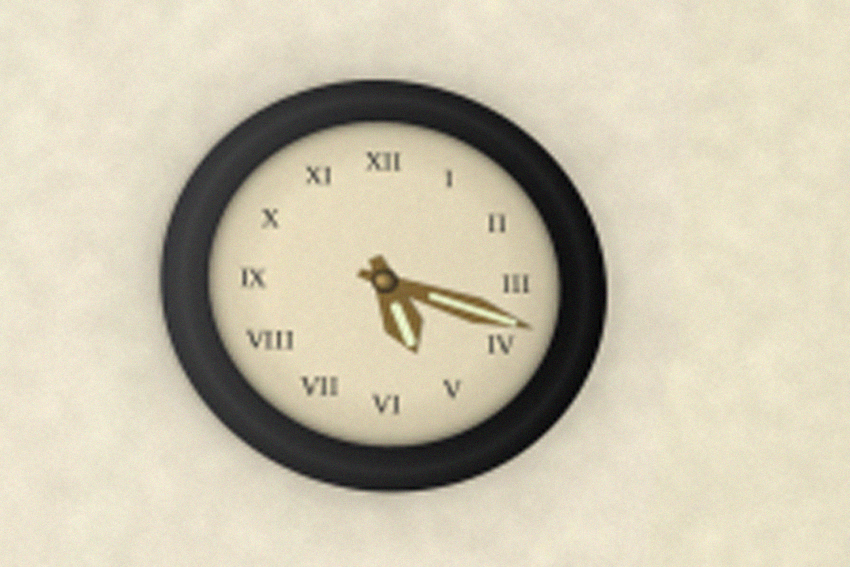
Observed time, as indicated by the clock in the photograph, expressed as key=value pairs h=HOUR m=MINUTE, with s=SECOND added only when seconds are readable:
h=5 m=18
